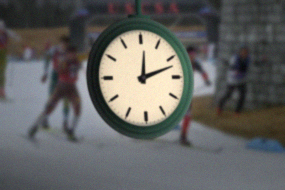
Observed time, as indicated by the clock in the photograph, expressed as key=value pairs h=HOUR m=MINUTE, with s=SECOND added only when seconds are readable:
h=12 m=12
